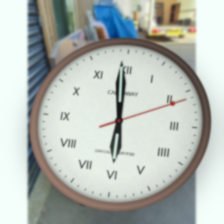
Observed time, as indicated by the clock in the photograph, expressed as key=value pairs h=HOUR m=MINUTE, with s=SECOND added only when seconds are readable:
h=5 m=59 s=11
